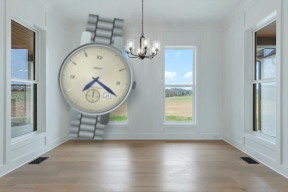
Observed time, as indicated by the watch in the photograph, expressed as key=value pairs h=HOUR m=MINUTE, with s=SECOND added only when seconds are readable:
h=7 m=20
